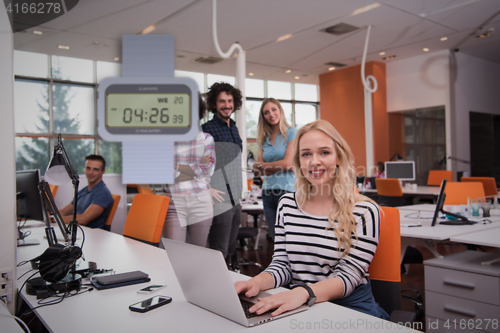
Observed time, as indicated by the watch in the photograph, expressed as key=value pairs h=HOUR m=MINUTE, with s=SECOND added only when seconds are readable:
h=4 m=26
